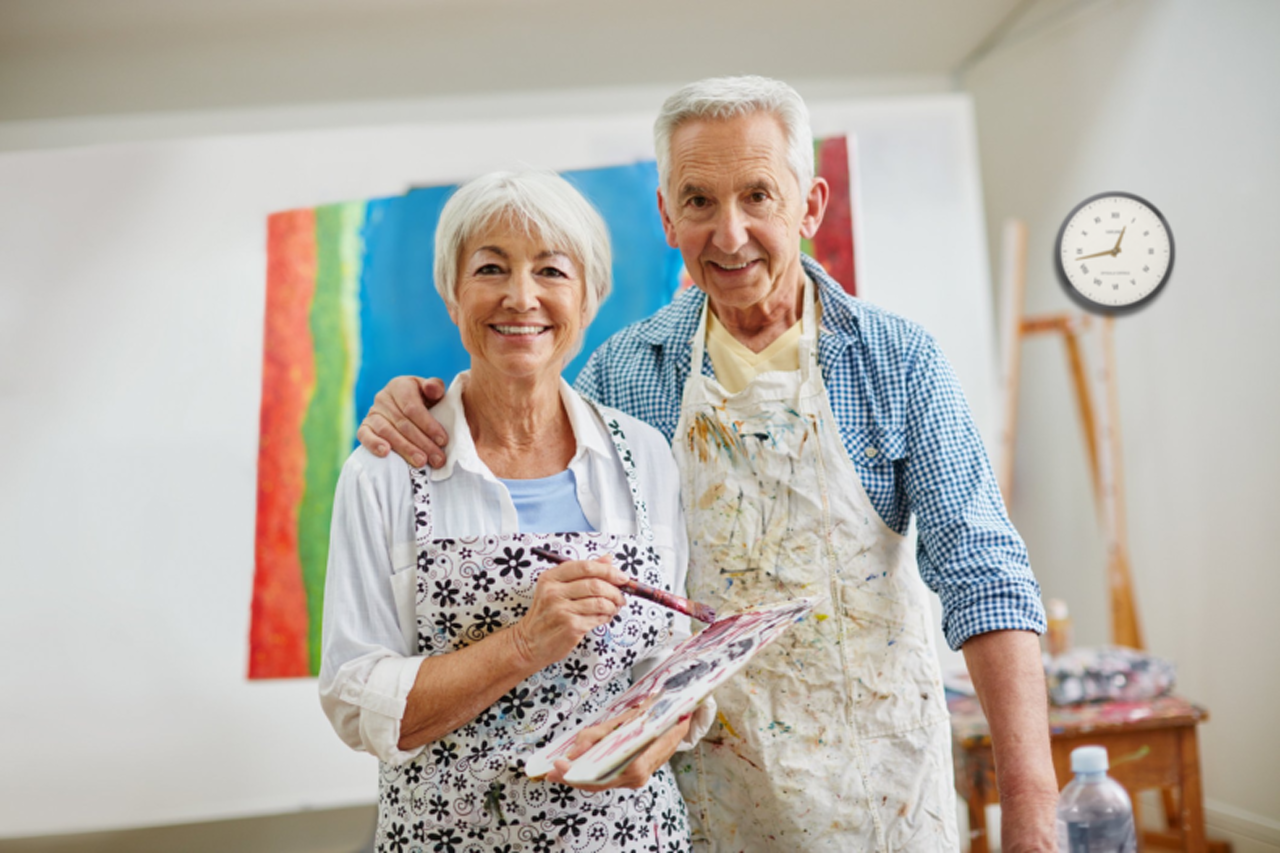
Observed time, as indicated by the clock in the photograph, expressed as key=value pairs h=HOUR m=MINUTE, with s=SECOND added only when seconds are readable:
h=12 m=43
